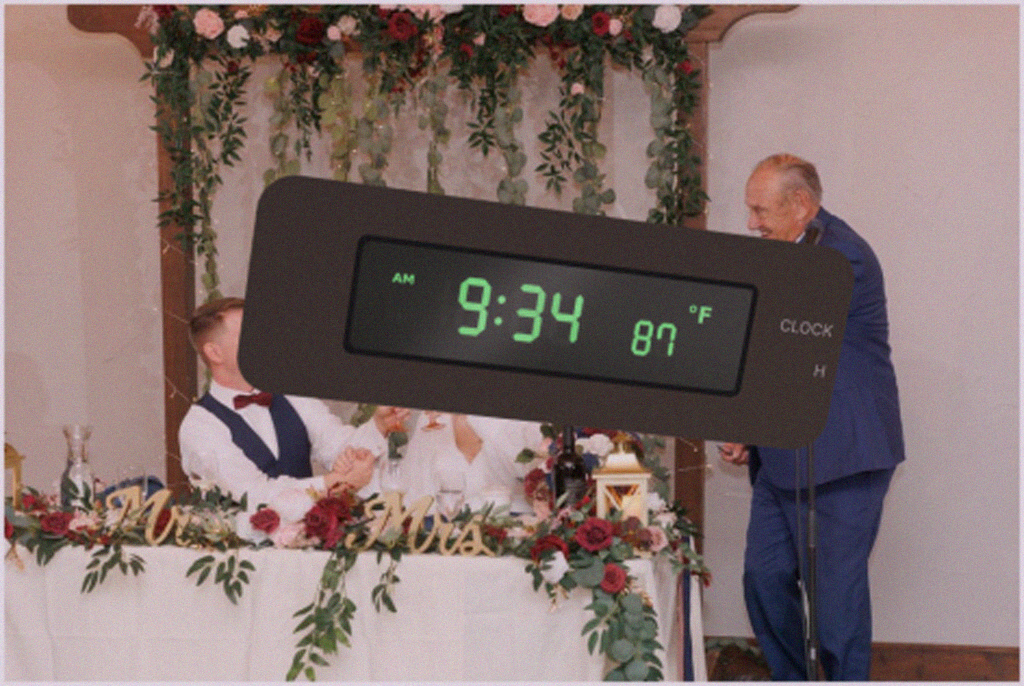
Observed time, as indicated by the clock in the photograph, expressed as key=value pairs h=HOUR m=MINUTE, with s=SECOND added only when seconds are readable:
h=9 m=34
